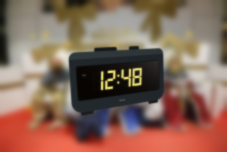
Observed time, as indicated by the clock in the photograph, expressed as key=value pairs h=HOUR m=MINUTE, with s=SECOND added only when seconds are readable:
h=12 m=48
